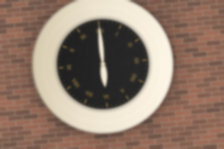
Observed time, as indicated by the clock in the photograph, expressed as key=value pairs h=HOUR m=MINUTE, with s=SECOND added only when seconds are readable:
h=6 m=0
